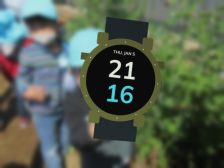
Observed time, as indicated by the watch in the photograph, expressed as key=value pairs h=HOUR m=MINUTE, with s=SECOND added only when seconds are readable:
h=21 m=16
